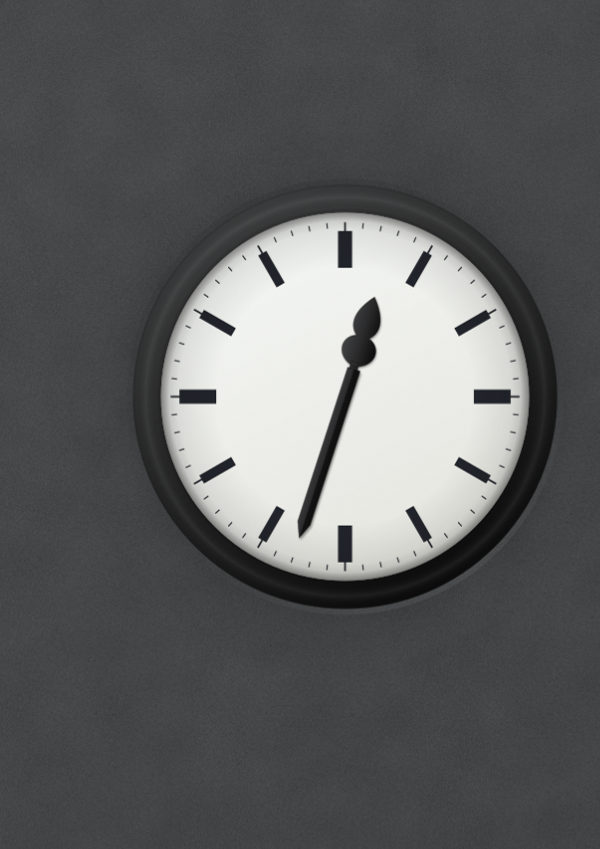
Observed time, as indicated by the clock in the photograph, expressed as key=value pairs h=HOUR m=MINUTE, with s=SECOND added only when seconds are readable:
h=12 m=33
